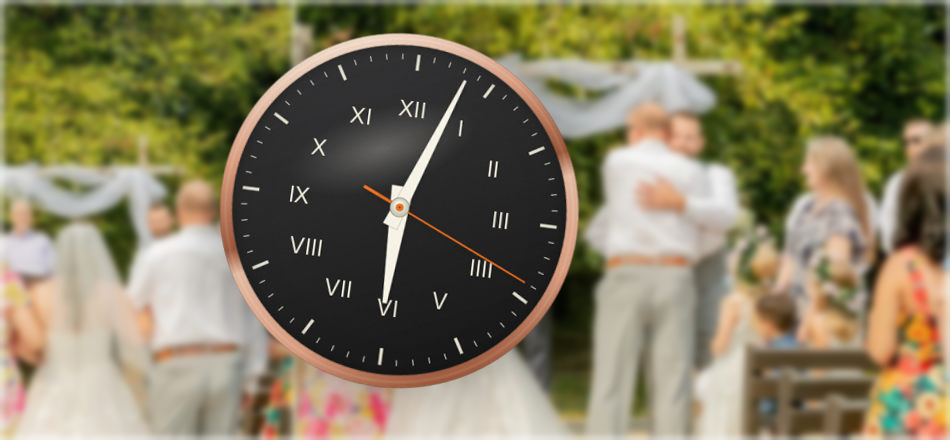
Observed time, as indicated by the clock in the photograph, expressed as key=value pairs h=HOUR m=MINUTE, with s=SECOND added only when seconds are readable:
h=6 m=3 s=19
